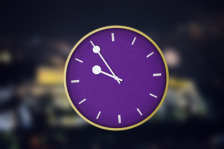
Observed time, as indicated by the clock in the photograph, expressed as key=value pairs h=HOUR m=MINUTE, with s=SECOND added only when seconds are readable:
h=9 m=55
